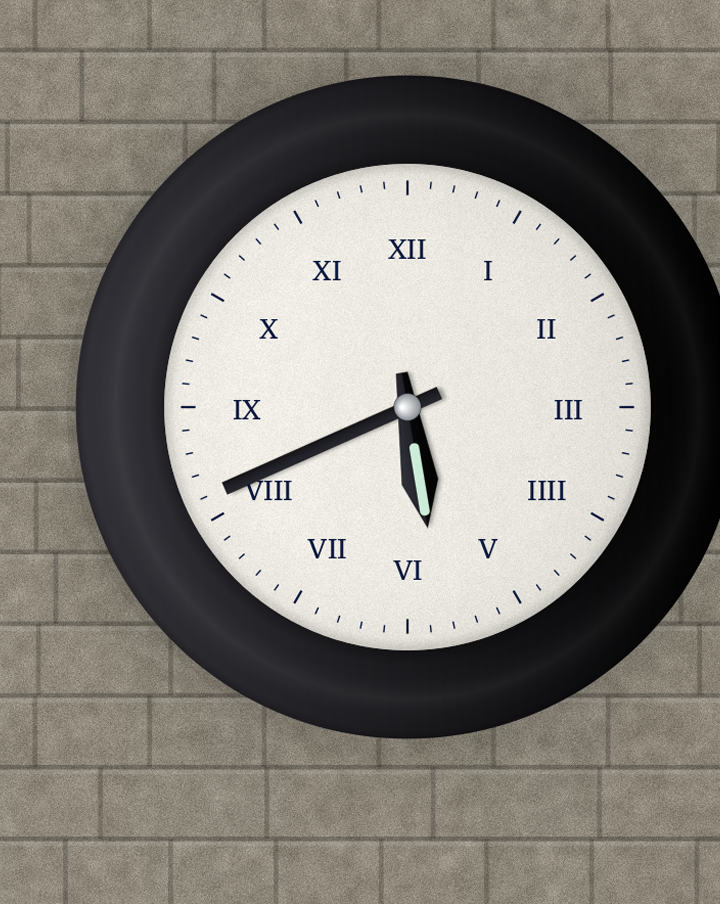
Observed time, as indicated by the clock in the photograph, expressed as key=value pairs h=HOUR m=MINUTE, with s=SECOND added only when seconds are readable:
h=5 m=41
